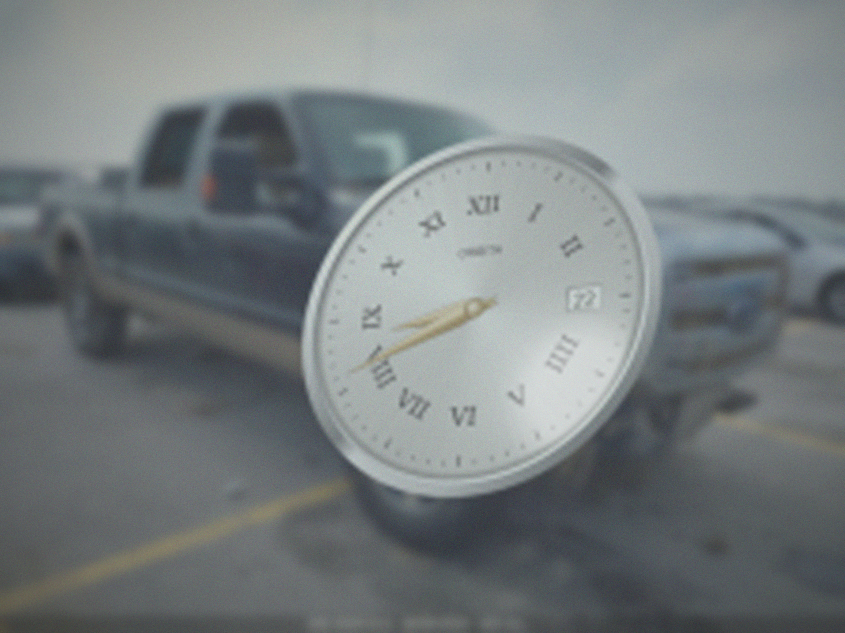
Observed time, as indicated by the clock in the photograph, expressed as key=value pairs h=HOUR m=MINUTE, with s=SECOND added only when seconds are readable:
h=8 m=41
